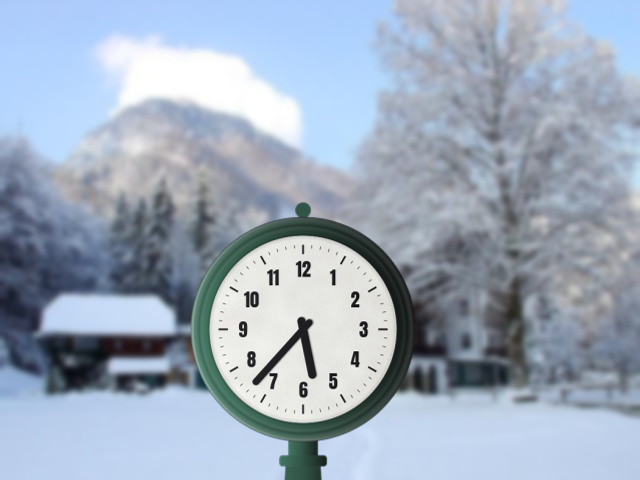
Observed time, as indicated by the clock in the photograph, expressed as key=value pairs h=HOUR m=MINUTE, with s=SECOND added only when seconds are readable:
h=5 m=37
